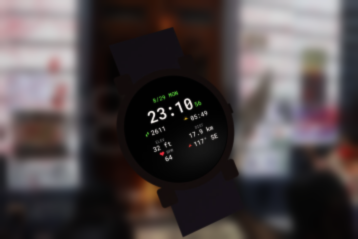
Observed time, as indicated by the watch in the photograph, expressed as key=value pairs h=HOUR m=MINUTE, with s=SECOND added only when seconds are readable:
h=23 m=10
